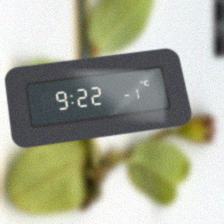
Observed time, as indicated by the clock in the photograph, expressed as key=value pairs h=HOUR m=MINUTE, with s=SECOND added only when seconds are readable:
h=9 m=22
